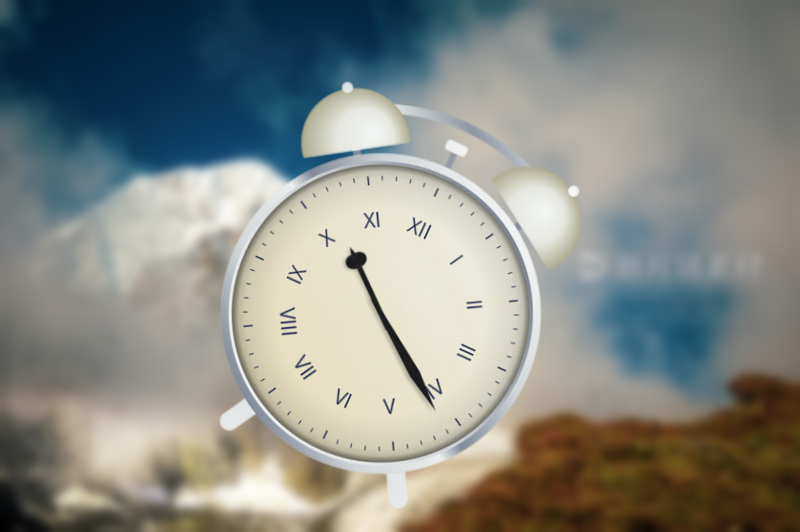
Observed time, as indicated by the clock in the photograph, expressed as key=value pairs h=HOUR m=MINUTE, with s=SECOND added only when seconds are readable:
h=10 m=21
